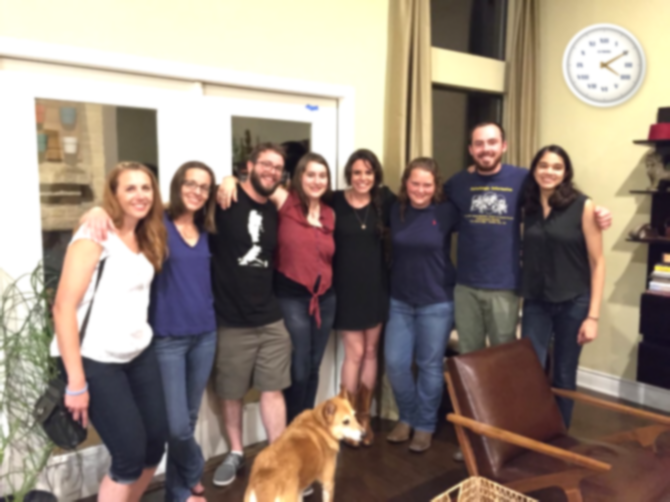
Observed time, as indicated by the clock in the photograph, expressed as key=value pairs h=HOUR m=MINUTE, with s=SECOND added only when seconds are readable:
h=4 m=10
